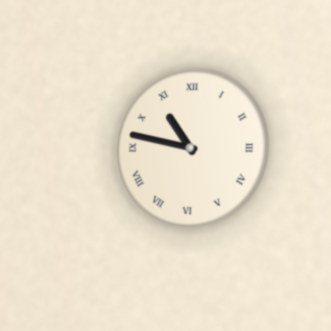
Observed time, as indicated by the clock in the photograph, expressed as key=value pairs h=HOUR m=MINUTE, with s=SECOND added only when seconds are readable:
h=10 m=47
